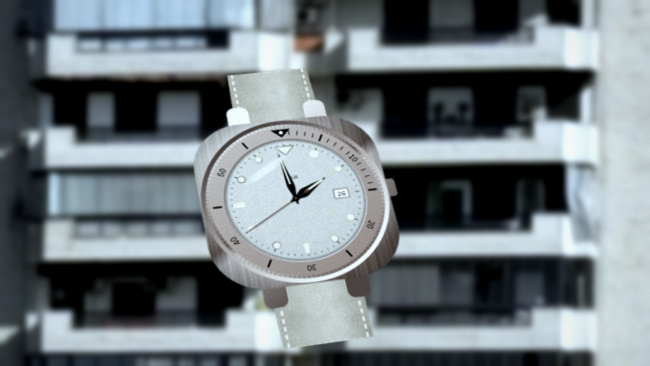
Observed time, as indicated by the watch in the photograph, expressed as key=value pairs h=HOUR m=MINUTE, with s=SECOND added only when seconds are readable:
h=1 m=58 s=40
